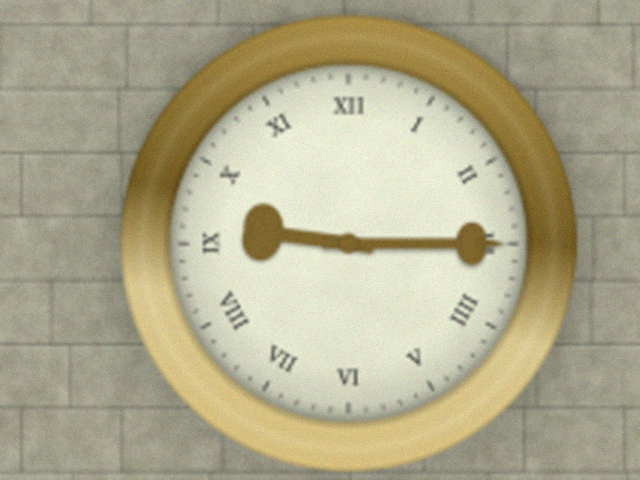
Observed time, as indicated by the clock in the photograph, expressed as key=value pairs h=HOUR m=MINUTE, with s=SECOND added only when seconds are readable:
h=9 m=15
